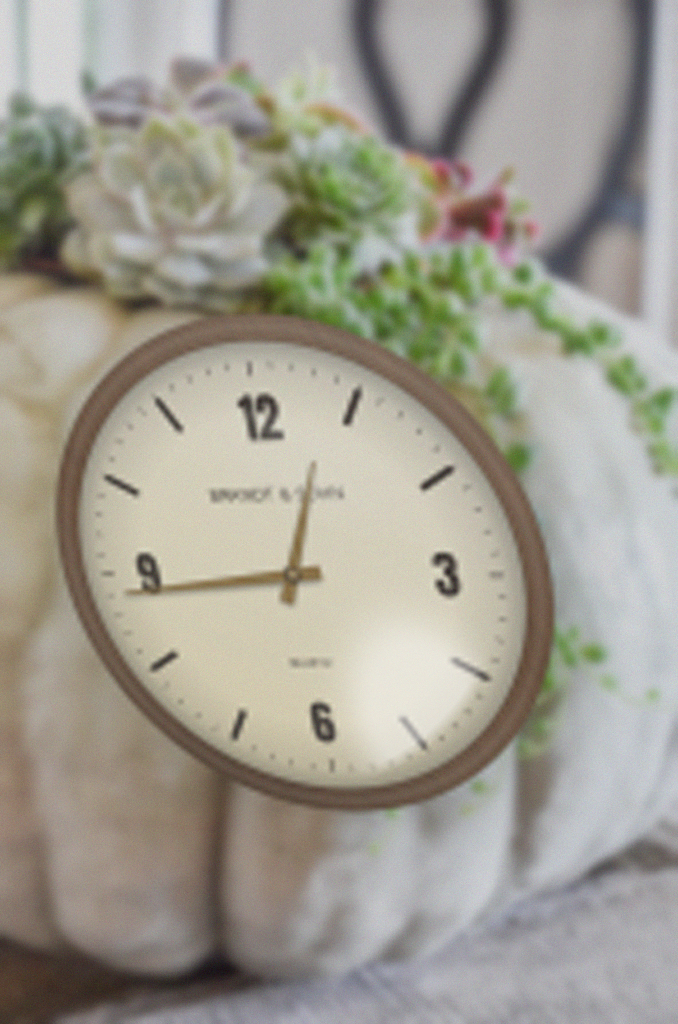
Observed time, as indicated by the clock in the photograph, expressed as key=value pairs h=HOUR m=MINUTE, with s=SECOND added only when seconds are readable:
h=12 m=44
